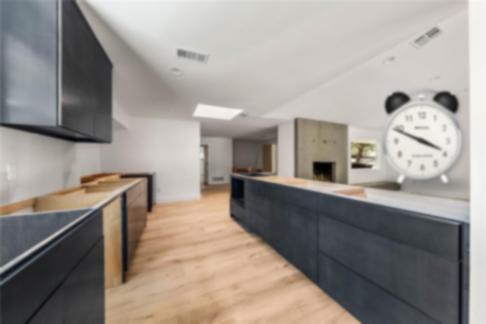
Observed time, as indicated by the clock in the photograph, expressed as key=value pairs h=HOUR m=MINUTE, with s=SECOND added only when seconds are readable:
h=3 m=49
